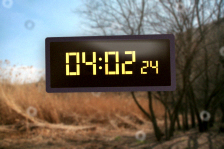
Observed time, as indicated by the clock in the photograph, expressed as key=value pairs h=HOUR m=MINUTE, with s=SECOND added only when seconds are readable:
h=4 m=2 s=24
